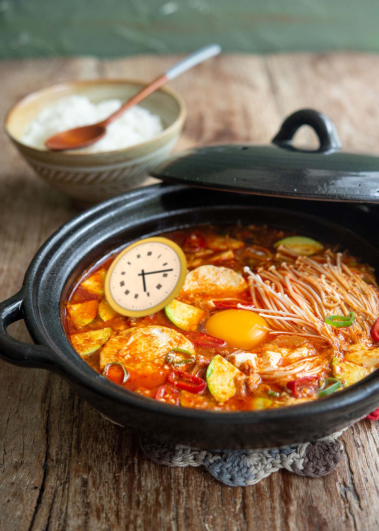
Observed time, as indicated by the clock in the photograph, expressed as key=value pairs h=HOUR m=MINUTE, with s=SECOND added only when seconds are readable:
h=5 m=13
